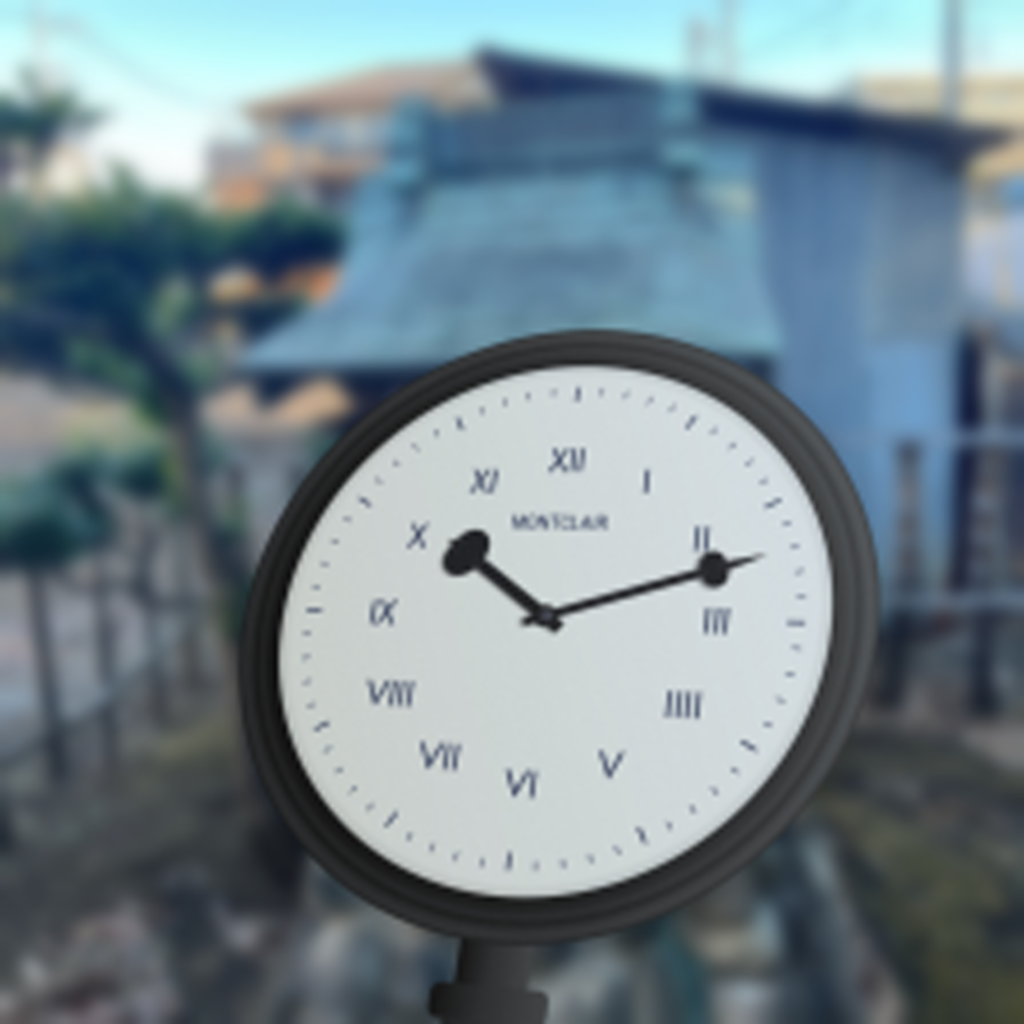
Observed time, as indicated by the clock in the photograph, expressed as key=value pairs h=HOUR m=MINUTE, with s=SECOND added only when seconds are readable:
h=10 m=12
